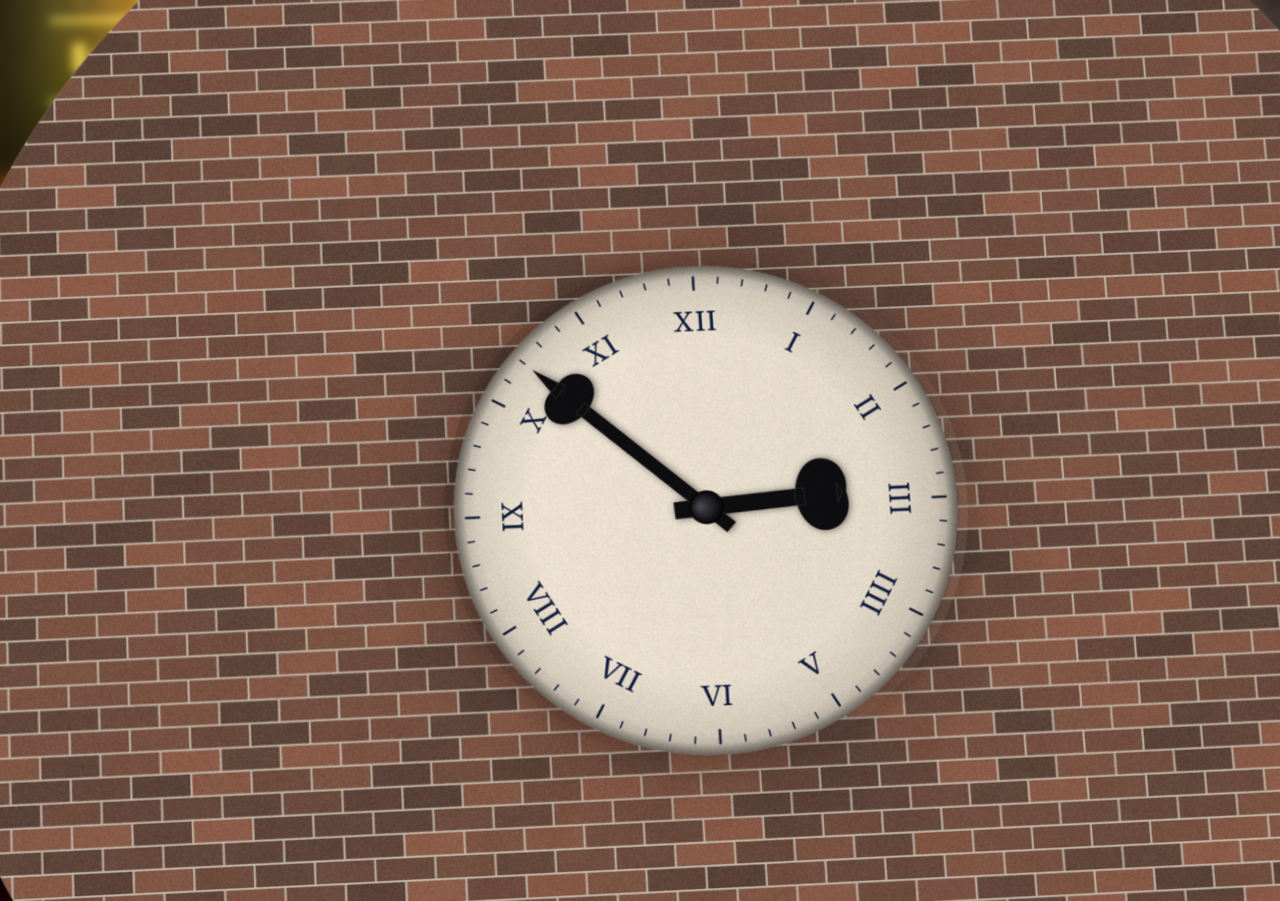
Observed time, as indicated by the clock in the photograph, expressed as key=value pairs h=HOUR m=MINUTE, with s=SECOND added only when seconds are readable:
h=2 m=52
